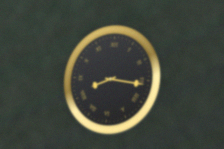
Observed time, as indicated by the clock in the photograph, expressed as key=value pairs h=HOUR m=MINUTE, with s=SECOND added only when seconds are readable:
h=8 m=16
